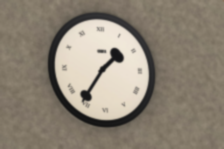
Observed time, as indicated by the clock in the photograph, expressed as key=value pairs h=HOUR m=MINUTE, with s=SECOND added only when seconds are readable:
h=1 m=36
